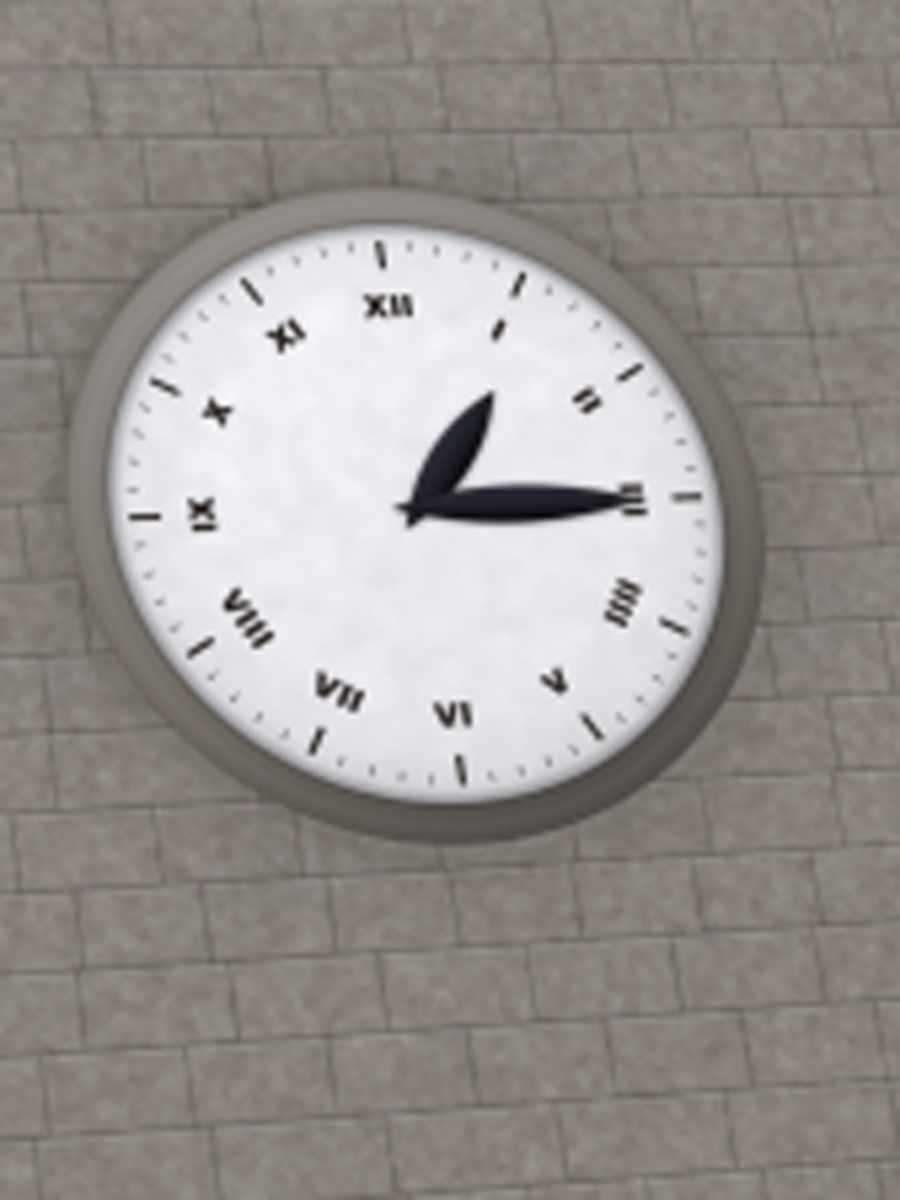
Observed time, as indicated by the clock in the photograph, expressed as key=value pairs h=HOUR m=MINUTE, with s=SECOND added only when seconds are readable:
h=1 m=15
